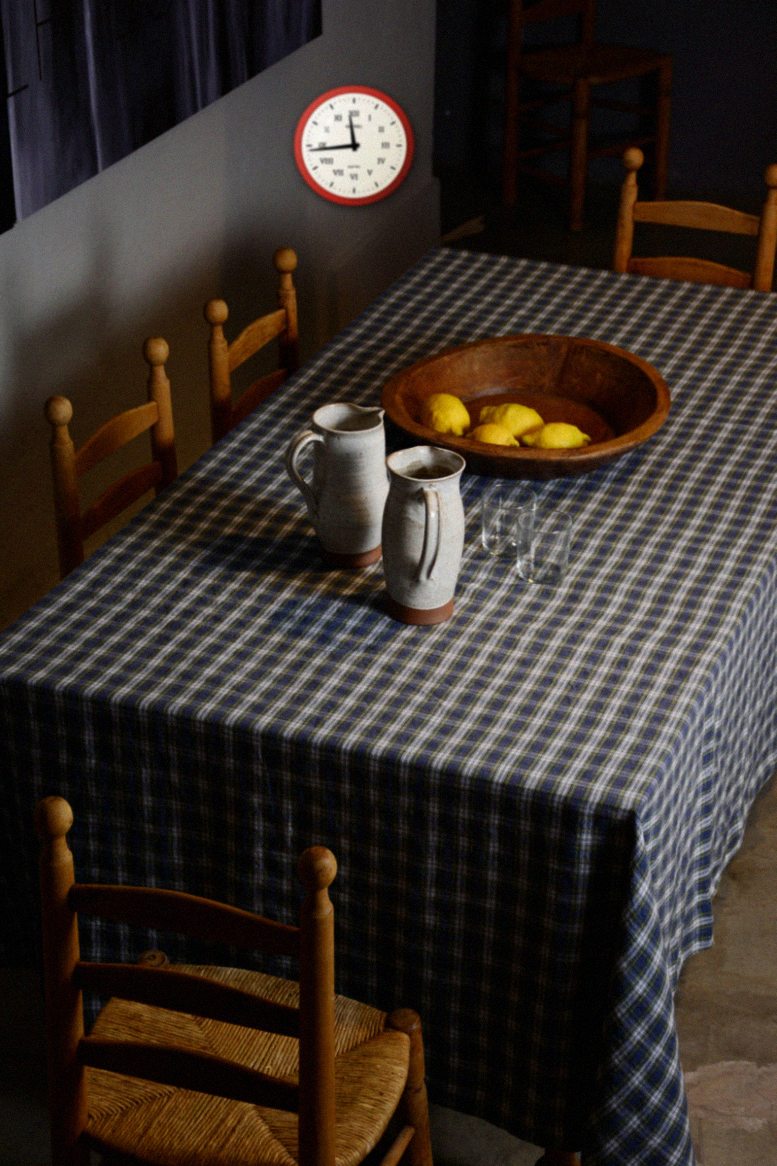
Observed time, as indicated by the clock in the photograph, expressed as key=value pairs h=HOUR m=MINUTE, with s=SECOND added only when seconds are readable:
h=11 m=44
